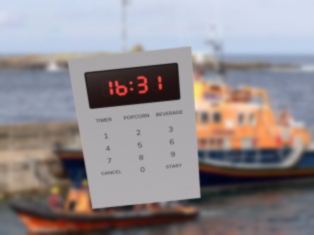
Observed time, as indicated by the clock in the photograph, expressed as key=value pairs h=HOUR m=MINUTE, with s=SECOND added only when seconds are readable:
h=16 m=31
